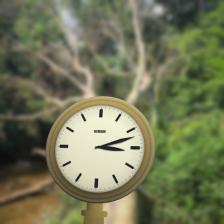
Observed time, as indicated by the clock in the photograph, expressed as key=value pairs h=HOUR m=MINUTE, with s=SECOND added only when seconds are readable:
h=3 m=12
